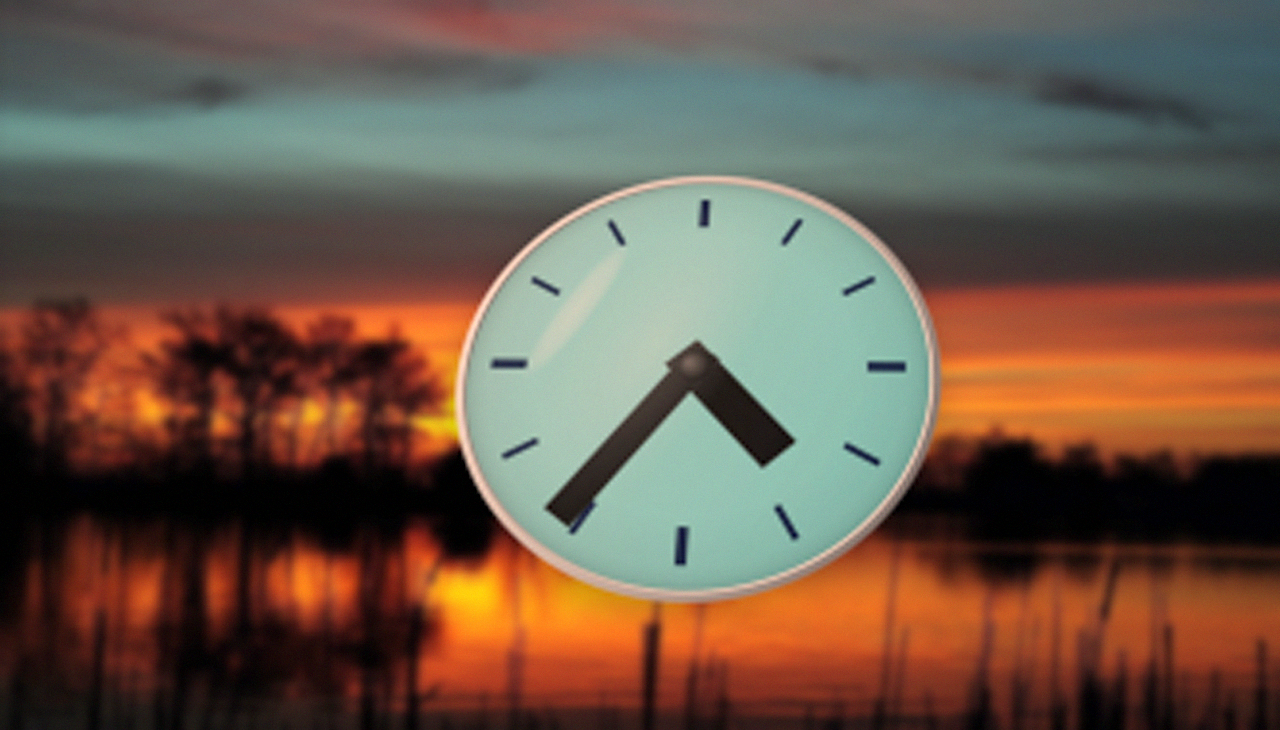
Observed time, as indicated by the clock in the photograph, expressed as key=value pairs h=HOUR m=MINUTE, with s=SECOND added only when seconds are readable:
h=4 m=36
